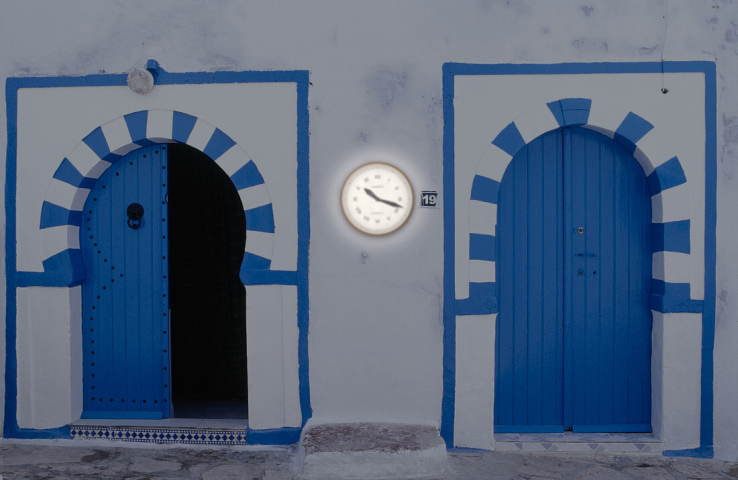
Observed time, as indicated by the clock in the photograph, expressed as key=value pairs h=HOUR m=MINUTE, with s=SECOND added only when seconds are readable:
h=10 m=18
